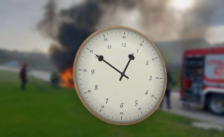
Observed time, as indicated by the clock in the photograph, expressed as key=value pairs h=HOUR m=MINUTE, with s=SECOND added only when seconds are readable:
h=12 m=50
